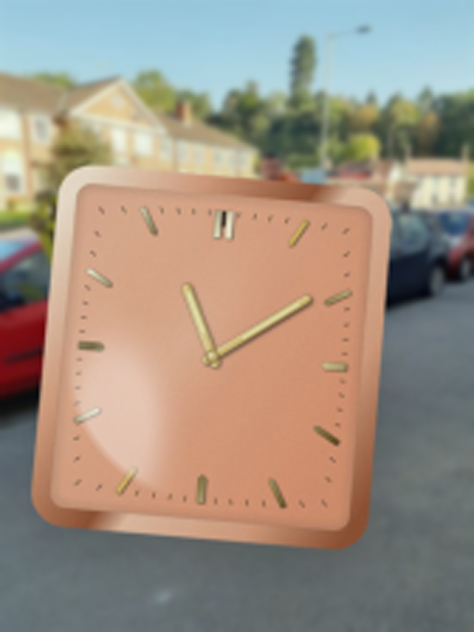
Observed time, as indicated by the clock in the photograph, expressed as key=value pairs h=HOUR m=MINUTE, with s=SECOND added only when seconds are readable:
h=11 m=9
